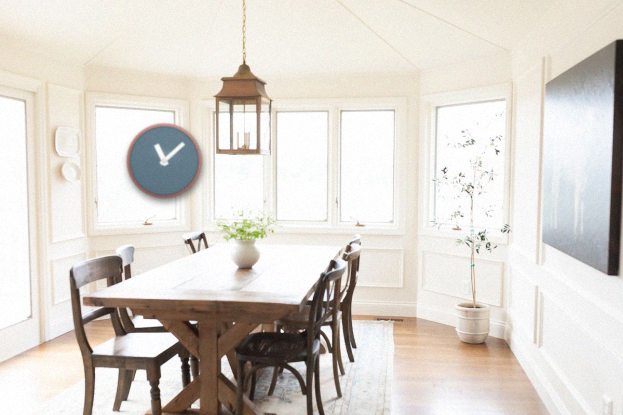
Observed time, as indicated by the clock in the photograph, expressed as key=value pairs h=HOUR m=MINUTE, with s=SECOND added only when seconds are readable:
h=11 m=8
